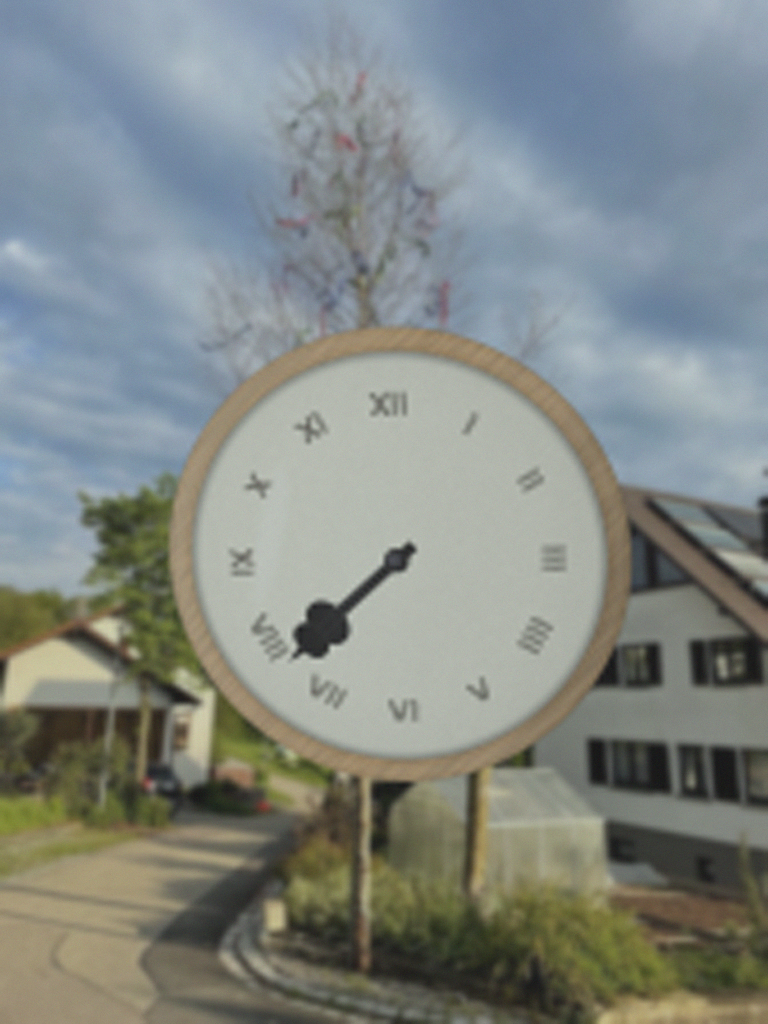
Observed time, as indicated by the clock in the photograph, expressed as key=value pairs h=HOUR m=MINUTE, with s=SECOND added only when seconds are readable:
h=7 m=38
